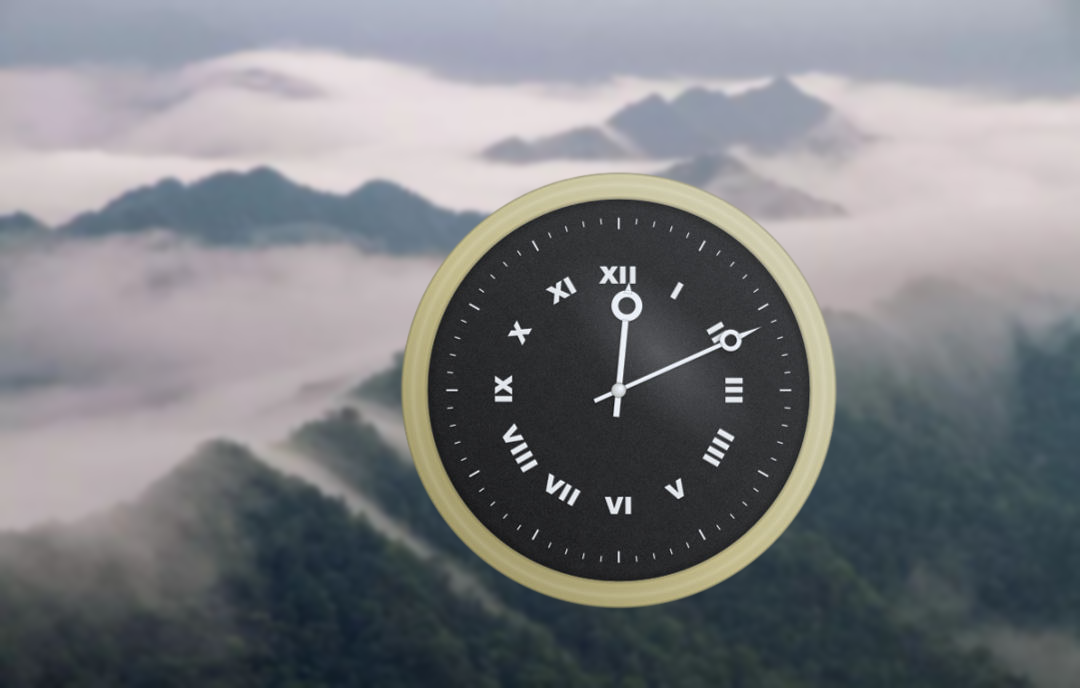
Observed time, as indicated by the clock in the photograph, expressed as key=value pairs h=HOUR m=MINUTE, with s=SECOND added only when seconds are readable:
h=12 m=11
